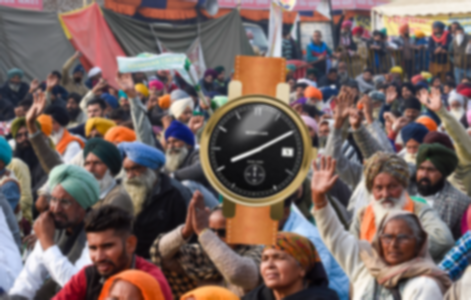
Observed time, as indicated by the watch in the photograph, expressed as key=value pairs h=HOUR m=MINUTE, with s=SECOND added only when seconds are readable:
h=8 m=10
